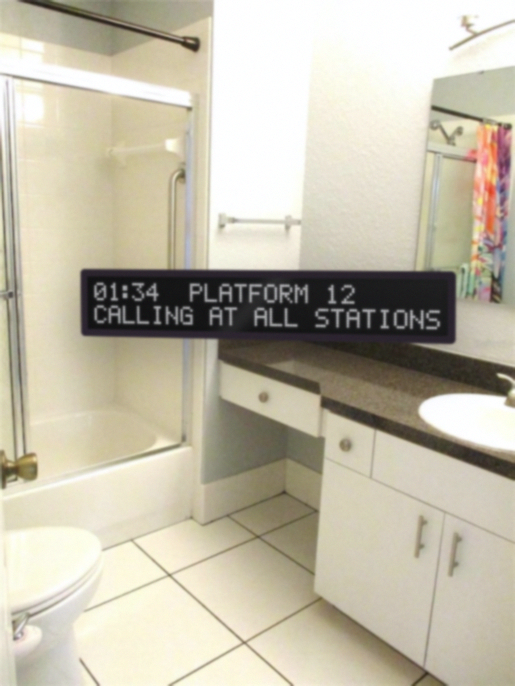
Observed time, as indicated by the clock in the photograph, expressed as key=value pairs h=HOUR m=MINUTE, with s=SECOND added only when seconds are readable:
h=1 m=34
